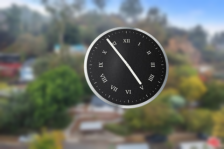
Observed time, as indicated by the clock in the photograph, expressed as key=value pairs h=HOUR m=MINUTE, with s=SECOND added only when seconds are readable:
h=4 m=54
